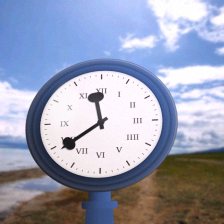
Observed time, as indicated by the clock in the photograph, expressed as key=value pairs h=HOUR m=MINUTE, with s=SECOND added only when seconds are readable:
h=11 m=39
